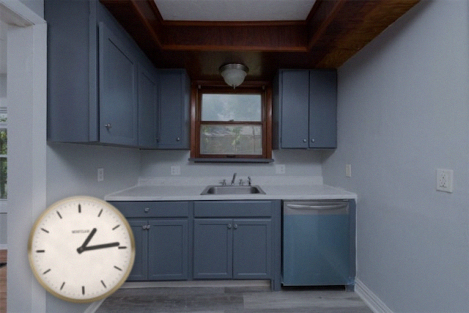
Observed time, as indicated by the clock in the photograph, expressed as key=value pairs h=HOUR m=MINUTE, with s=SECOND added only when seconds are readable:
h=1 m=14
